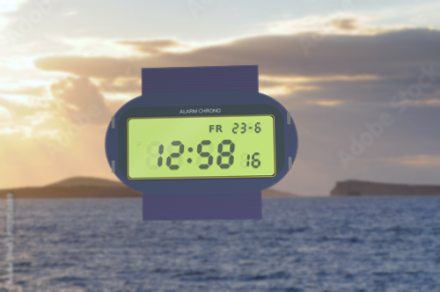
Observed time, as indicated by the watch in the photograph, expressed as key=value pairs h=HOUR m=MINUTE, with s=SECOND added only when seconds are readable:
h=12 m=58 s=16
